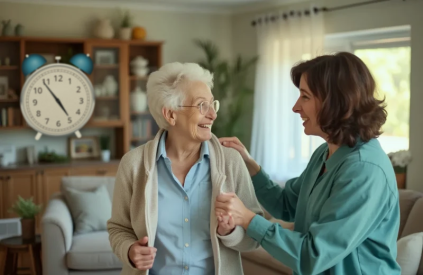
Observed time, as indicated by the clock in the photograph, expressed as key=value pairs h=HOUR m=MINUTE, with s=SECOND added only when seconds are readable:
h=4 m=54
